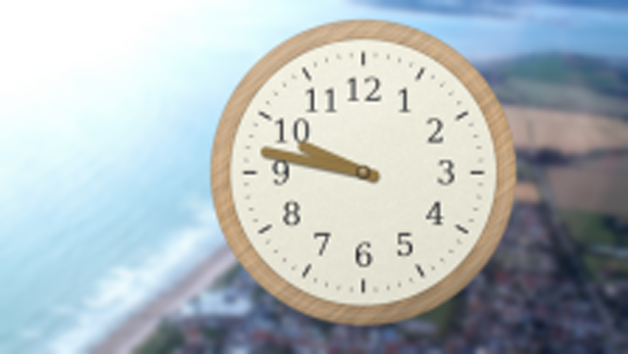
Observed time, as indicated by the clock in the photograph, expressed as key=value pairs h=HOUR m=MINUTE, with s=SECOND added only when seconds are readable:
h=9 m=47
